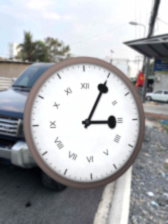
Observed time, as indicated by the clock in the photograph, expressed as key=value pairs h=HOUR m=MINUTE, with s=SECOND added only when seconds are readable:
h=3 m=5
